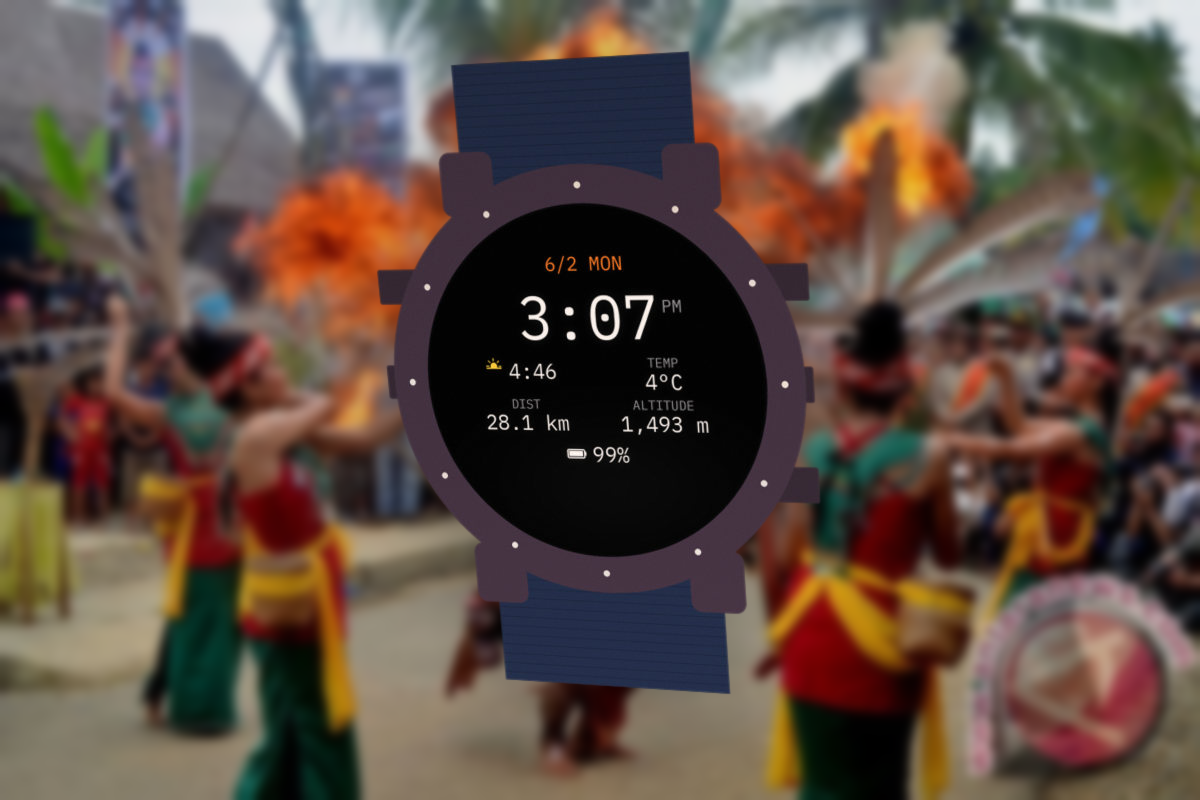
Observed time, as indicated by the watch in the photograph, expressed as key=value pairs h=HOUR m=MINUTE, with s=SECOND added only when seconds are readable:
h=3 m=7
